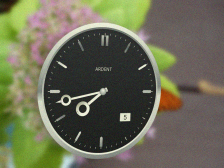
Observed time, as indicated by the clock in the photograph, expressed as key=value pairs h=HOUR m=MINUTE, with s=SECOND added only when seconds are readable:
h=7 m=43
